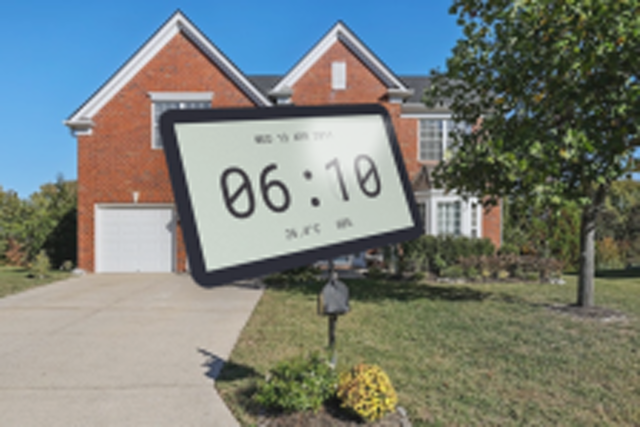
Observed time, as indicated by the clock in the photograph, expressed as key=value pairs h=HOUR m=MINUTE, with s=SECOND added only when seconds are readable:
h=6 m=10
